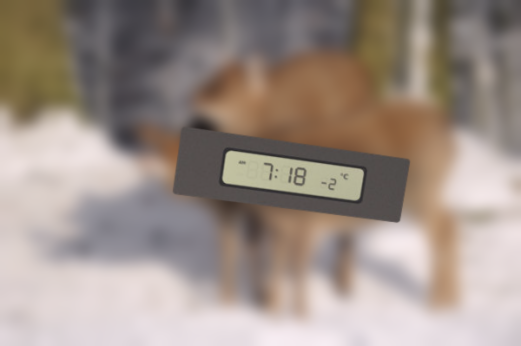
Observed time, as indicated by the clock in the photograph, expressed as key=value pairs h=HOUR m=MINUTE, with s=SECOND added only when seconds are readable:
h=7 m=18
